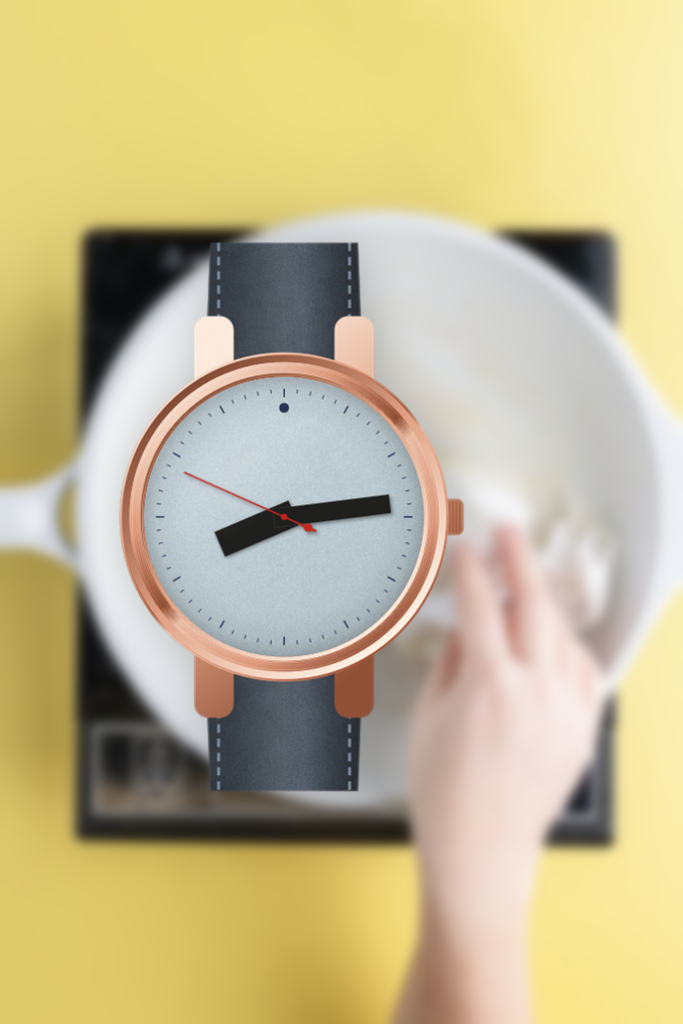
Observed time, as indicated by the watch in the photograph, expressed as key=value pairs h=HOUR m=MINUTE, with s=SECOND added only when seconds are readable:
h=8 m=13 s=49
